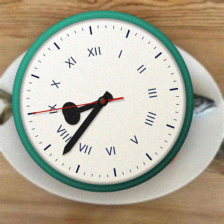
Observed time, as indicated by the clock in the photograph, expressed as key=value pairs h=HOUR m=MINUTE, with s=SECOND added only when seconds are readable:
h=8 m=37 s=45
